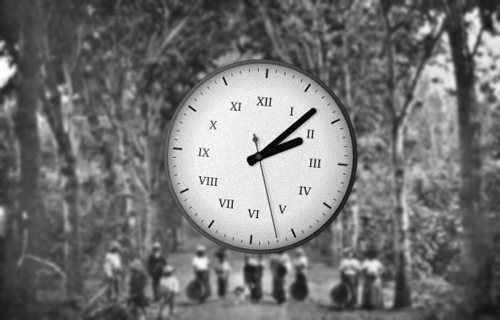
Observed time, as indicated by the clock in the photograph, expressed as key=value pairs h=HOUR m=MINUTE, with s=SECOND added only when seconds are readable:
h=2 m=7 s=27
